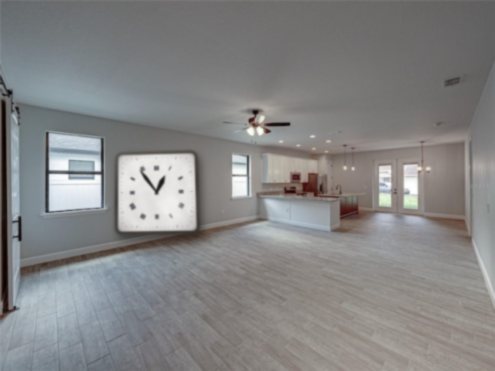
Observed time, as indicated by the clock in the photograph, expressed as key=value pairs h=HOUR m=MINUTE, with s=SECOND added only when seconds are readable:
h=12 m=54
